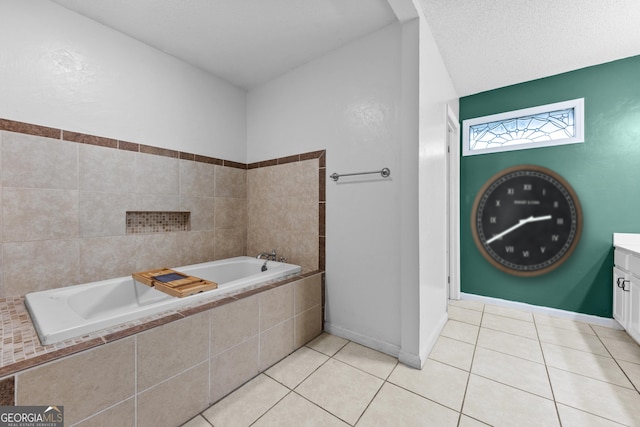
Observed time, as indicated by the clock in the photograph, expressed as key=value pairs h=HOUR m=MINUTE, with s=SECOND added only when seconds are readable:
h=2 m=40
